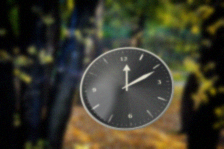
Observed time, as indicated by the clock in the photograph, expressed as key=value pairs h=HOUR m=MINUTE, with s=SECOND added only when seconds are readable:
h=12 m=11
